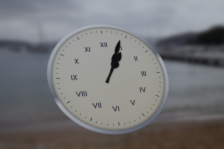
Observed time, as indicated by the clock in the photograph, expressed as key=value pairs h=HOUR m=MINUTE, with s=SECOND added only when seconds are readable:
h=1 m=4
